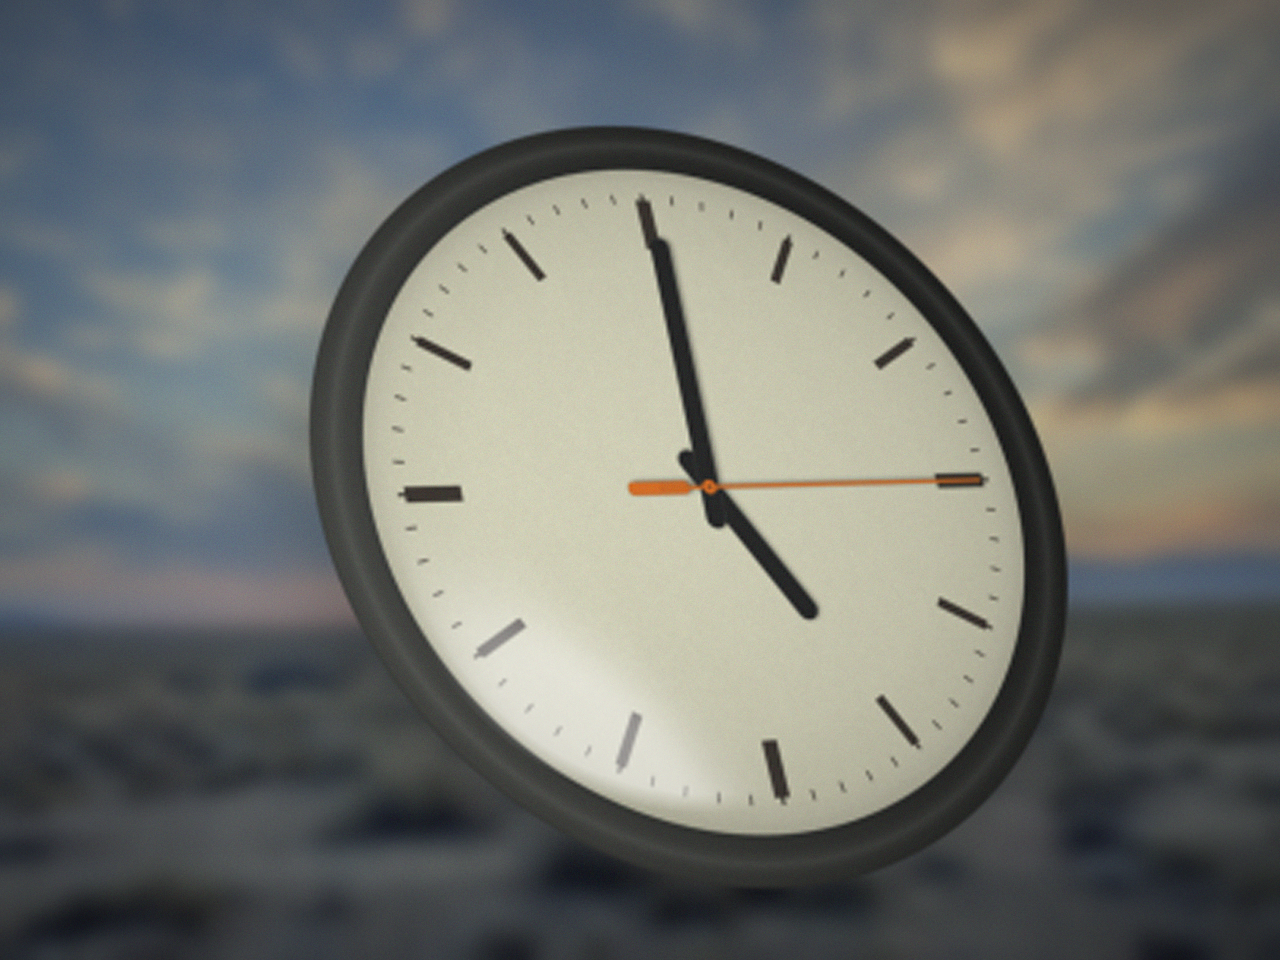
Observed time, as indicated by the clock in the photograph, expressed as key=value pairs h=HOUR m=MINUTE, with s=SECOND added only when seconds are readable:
h=5 m=0 s=15
